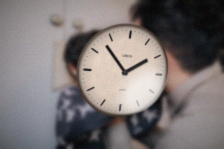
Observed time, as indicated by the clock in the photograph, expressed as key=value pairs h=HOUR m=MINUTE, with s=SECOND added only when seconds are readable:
h=1 m=53
